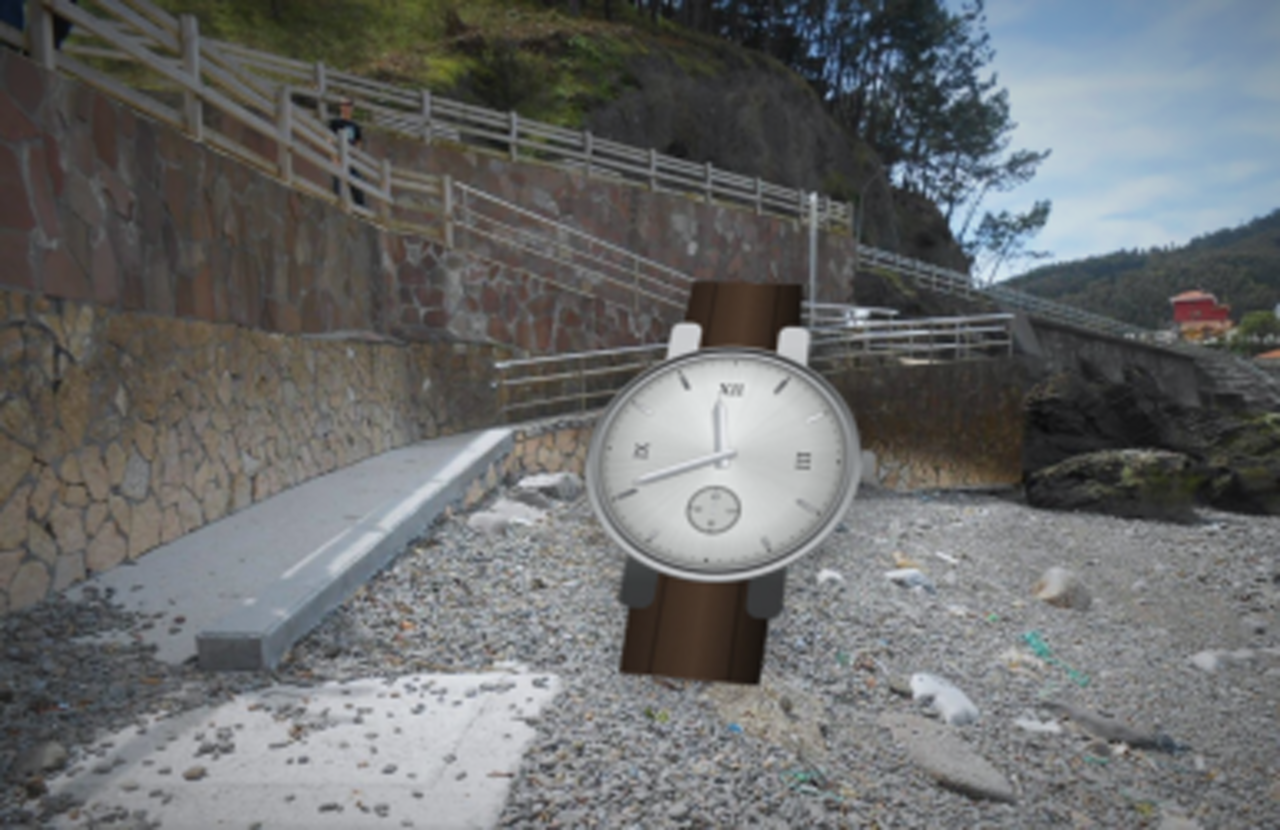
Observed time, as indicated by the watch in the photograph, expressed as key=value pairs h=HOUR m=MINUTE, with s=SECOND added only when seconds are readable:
h=11 m=41
